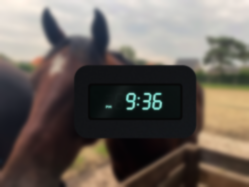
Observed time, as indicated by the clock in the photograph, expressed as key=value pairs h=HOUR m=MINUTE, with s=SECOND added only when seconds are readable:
h=9 m=36
